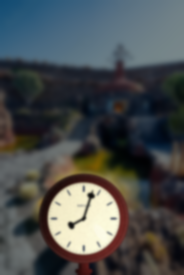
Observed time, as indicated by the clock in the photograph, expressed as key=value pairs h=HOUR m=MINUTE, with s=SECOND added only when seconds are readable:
h=8 m=3
